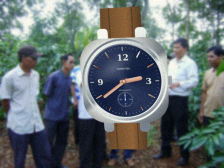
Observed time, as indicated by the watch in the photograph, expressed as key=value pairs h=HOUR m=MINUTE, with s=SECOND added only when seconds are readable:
h=2 m=39
